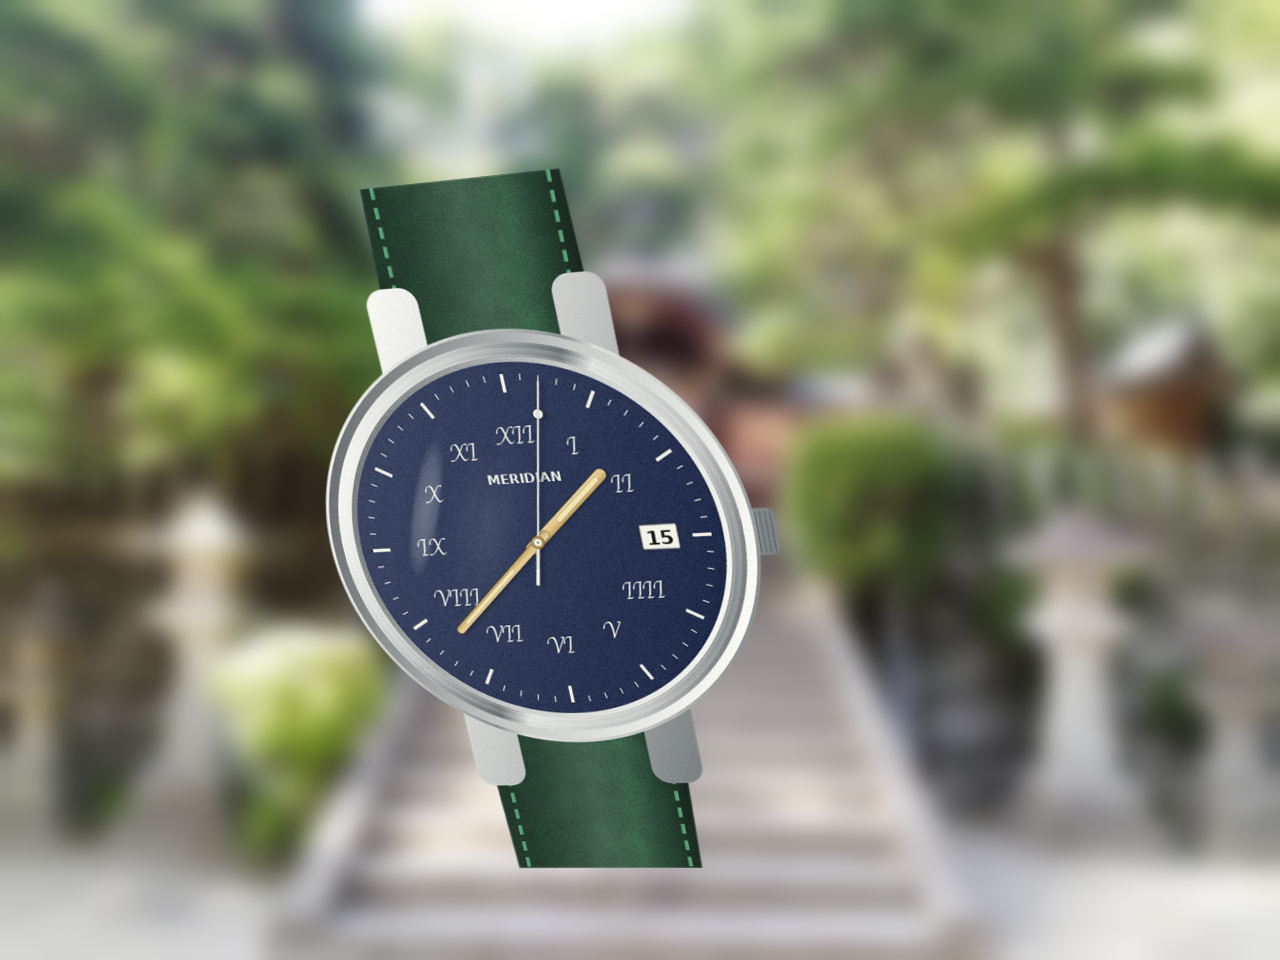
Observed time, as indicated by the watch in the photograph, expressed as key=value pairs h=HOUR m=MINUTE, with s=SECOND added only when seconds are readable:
h=1 m=38 s=2
